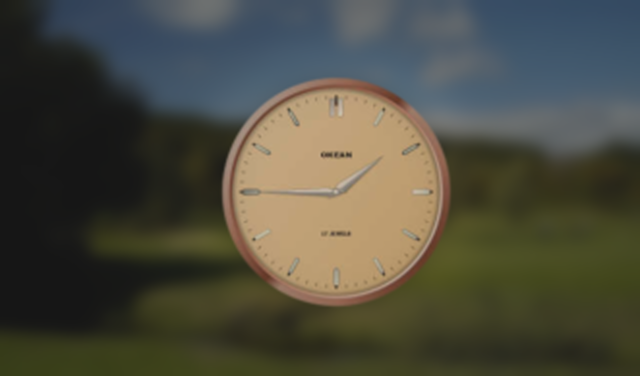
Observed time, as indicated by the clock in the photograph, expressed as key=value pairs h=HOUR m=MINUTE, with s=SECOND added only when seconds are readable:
h=1 m=45
